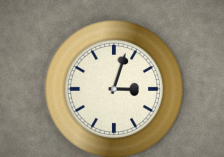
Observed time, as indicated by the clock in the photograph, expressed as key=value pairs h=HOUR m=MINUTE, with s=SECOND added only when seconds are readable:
h=3 m=3
